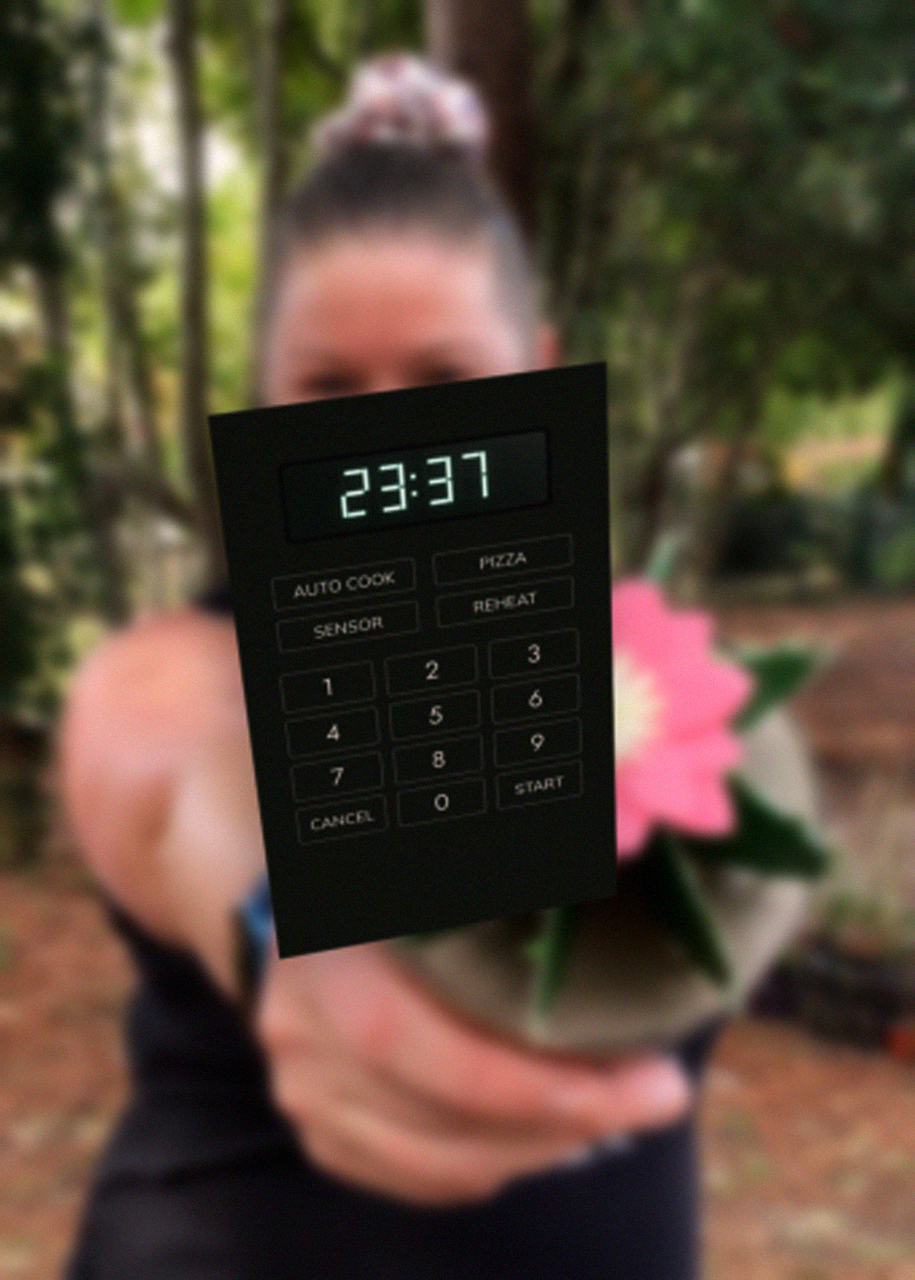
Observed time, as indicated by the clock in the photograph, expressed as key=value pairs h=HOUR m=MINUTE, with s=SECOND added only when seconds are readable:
h=23 m=37
